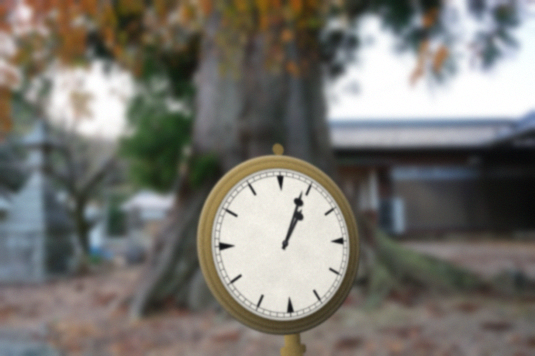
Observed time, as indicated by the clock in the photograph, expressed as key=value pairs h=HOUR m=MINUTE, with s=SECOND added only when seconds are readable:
h=1 m=4
